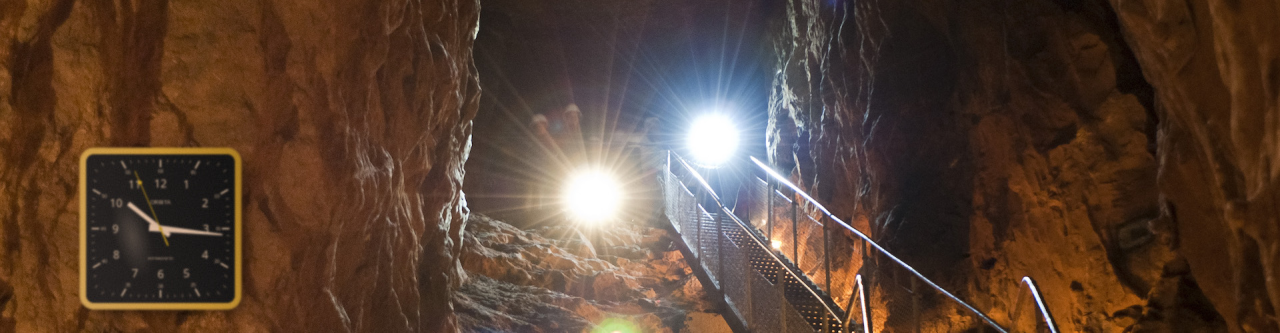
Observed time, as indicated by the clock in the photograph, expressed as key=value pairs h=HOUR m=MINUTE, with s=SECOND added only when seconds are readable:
h=10 m=15 s=56
